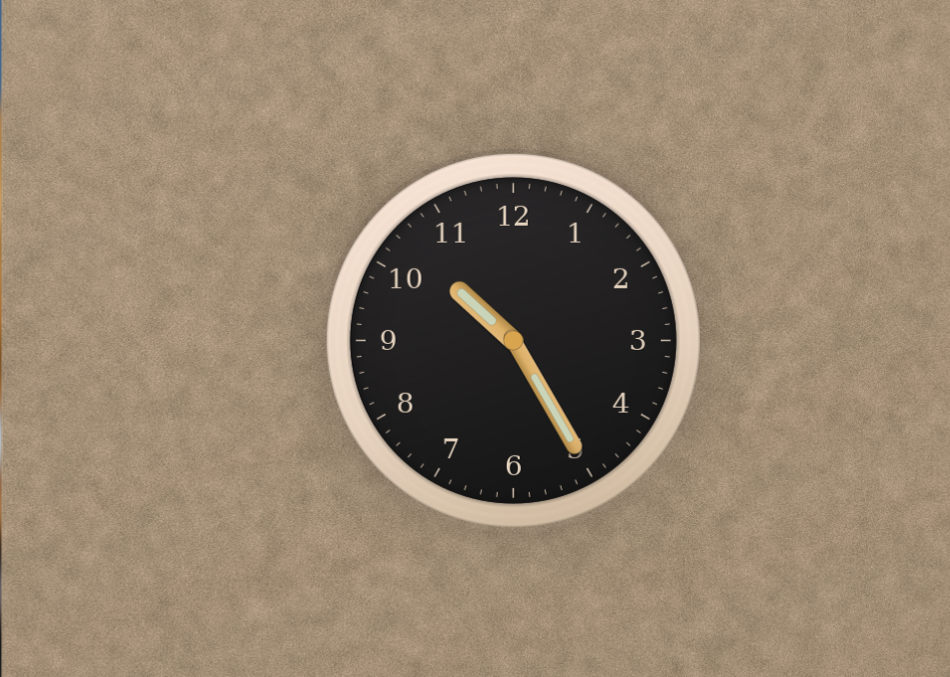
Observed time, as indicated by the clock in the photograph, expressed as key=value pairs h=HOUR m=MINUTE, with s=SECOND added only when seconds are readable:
h=10 m=25
